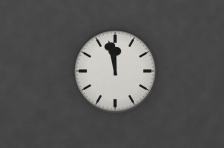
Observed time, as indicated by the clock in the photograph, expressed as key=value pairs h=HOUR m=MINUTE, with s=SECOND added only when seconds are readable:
h=11 m=58
